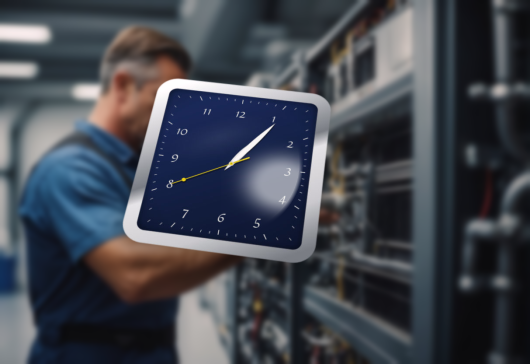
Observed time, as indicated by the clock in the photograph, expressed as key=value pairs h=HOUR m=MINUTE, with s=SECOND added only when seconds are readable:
h=1 m=5 s=40
